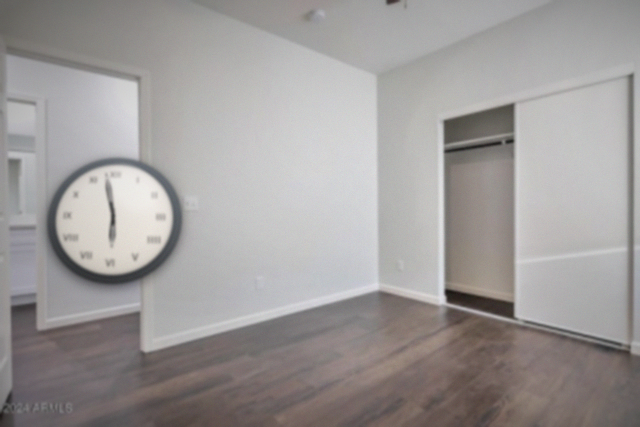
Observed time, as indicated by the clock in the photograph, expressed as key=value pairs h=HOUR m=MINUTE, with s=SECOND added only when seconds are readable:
h=5 m=58
